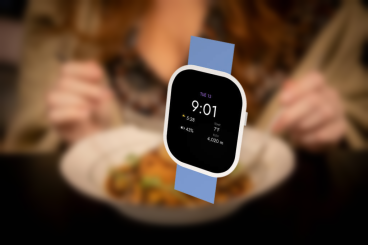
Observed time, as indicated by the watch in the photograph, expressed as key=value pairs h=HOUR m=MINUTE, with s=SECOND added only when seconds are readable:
h=9 m=1
